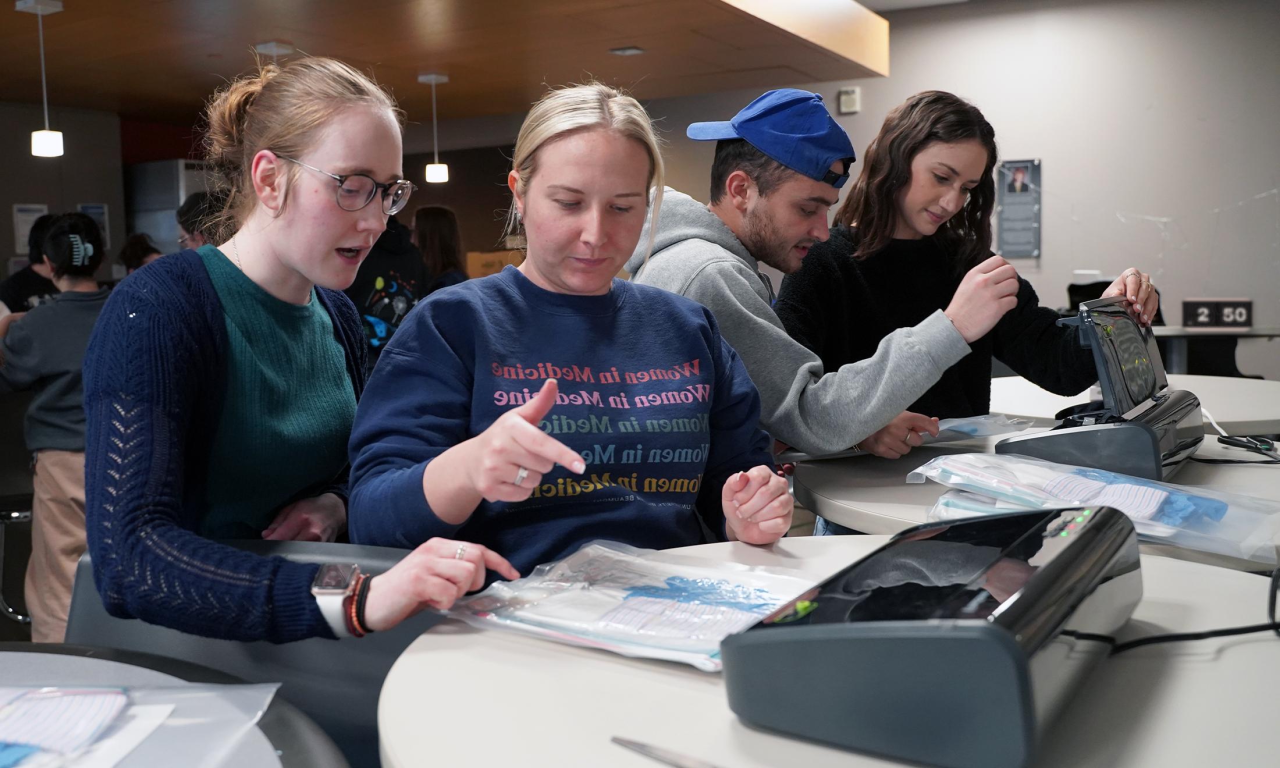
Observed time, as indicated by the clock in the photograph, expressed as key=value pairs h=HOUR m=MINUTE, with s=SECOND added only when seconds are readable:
h=2 m=50
